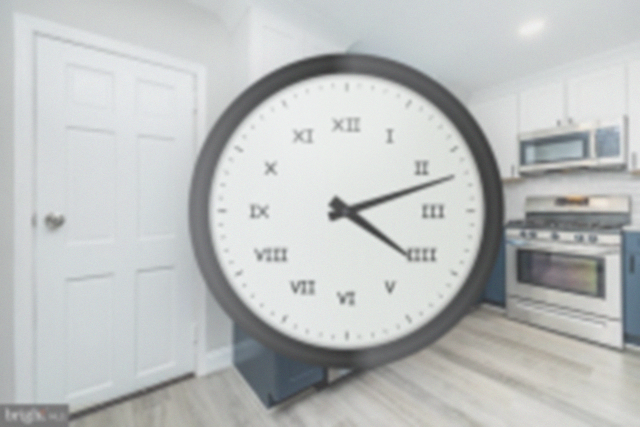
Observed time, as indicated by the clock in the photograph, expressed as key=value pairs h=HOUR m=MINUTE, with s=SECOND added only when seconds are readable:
h=4 m=12
